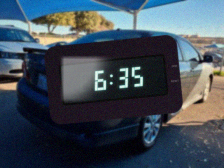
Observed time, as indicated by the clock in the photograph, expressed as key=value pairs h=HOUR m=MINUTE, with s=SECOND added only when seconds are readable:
h=6 m=35
